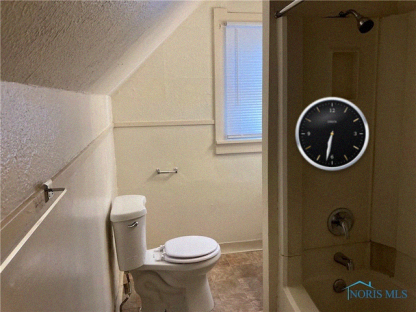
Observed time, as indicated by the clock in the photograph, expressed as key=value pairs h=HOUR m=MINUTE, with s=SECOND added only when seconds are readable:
h=6 m=32
